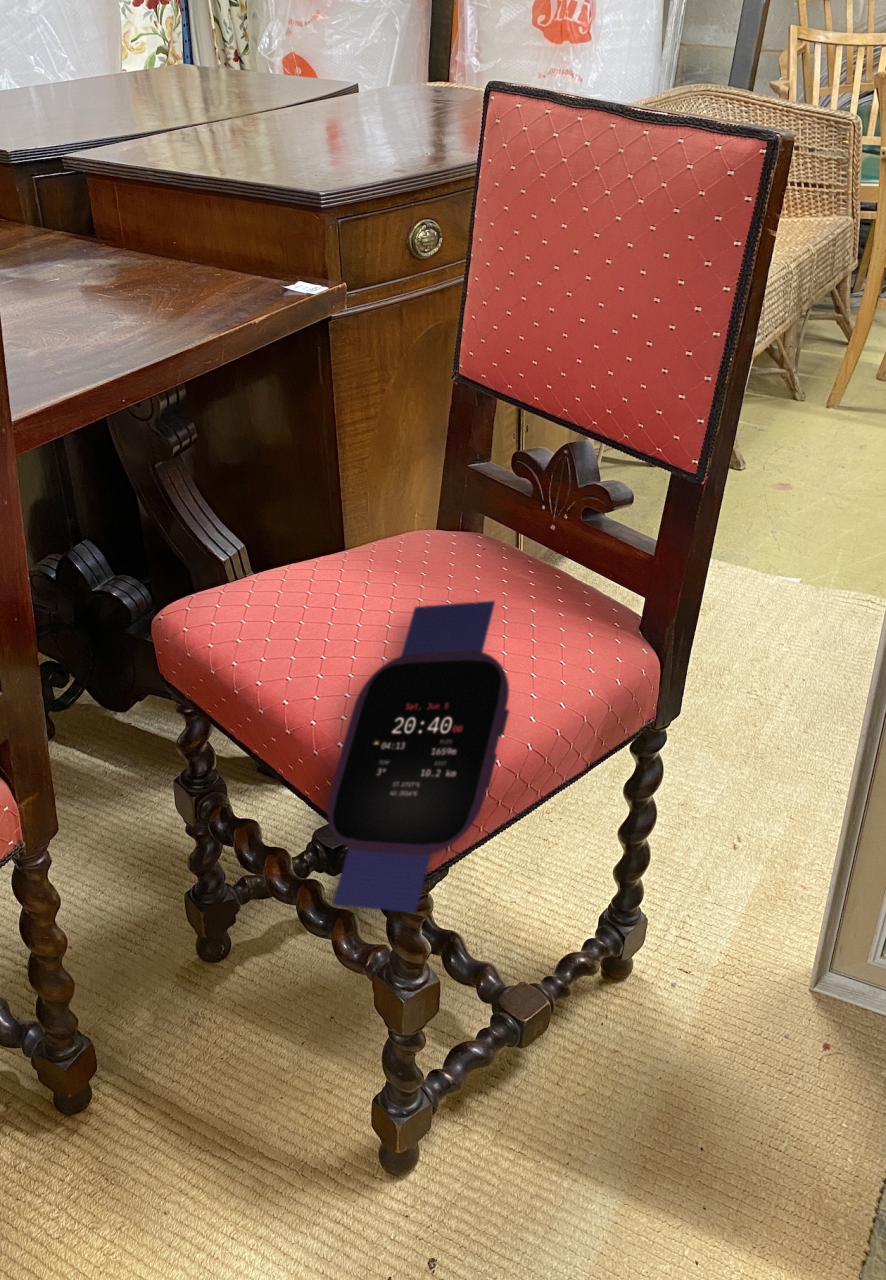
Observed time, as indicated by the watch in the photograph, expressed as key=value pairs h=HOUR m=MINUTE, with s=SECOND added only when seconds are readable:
h=20 m=40
